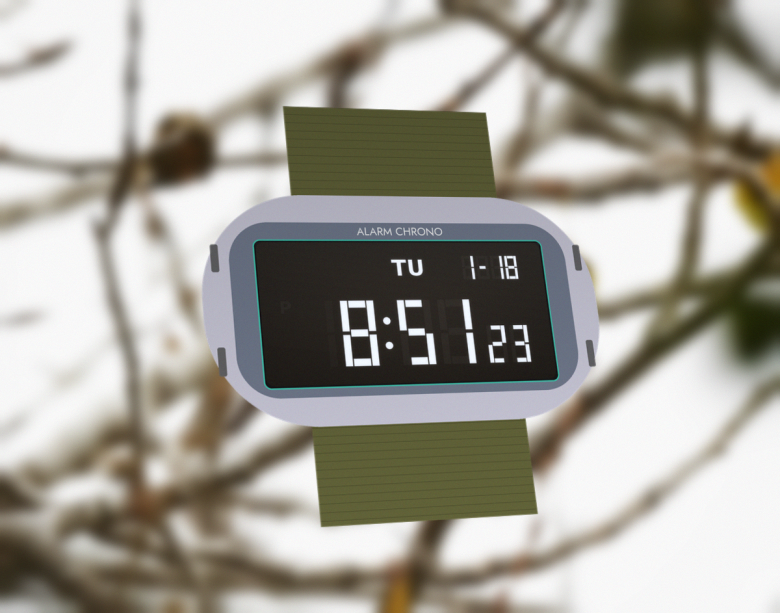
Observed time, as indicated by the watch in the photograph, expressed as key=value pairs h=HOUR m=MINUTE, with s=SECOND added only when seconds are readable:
h=8 m=51 s=23
